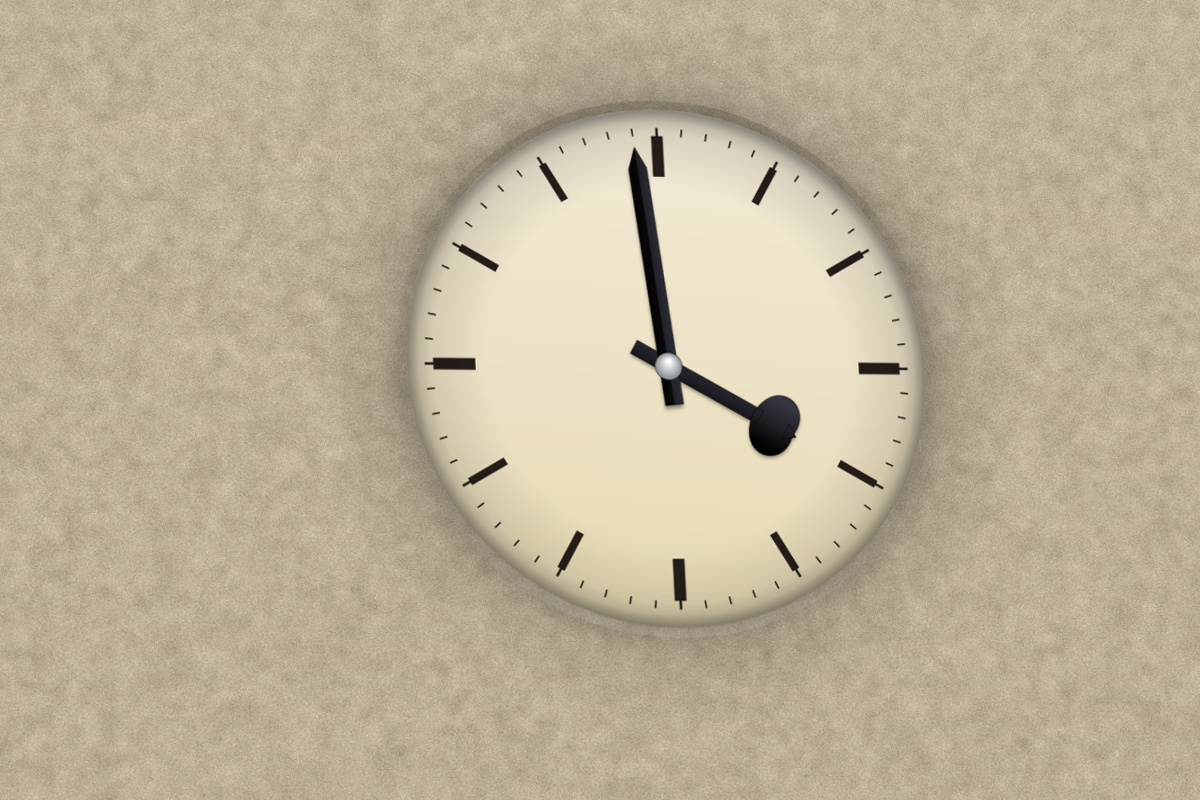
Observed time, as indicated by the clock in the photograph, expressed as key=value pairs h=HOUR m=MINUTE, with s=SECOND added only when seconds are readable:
h=3 m=59
